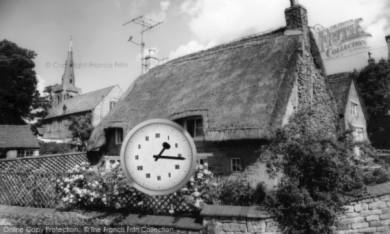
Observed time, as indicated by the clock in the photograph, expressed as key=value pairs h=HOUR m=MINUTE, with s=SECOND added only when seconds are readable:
h=1 m=16
